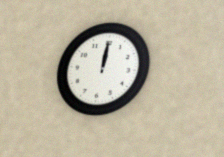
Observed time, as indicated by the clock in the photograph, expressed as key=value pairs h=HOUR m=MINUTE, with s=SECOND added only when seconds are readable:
h=12 m=0
